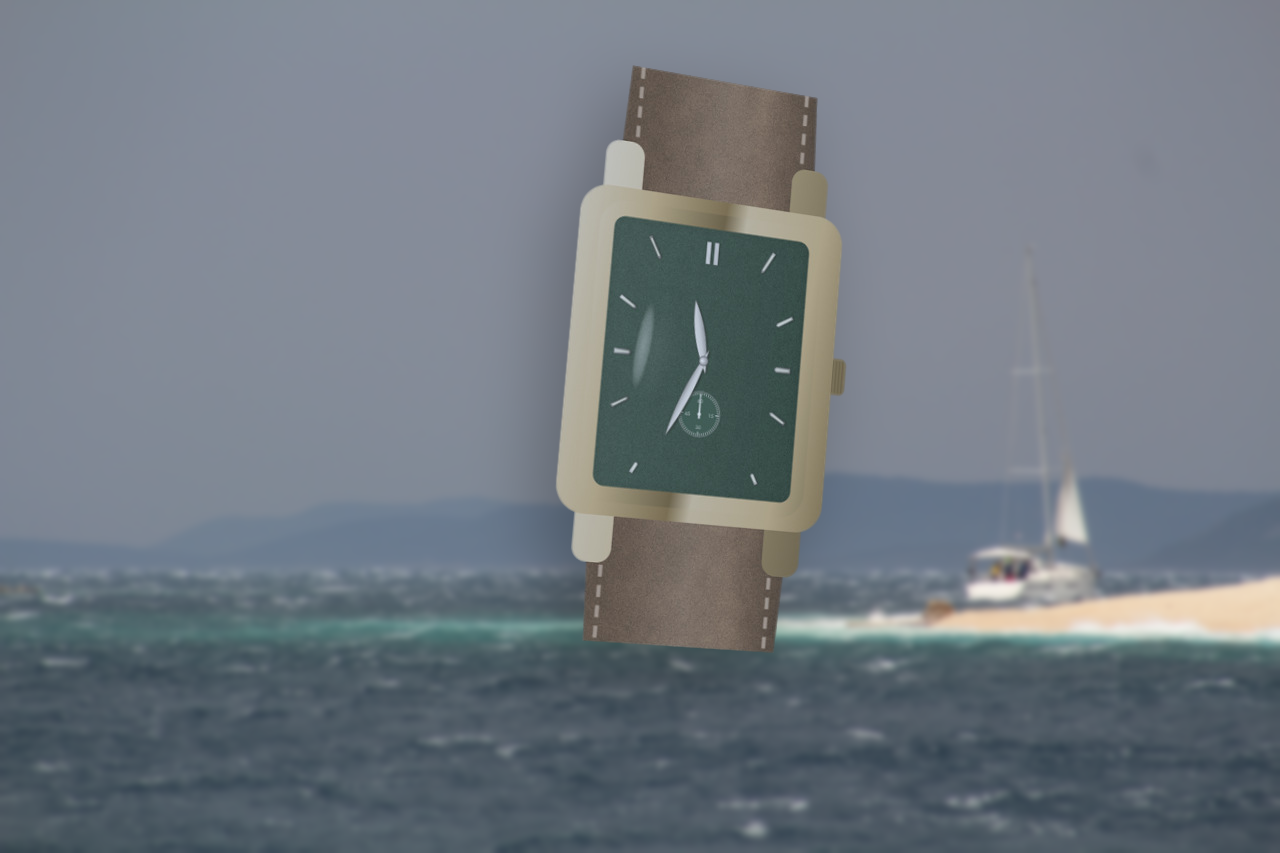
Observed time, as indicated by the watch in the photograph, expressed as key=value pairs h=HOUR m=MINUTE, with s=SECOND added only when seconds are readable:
h=11 m=34
